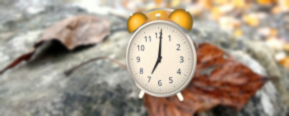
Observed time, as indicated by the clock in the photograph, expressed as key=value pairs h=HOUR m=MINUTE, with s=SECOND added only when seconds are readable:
h=7 m=1
